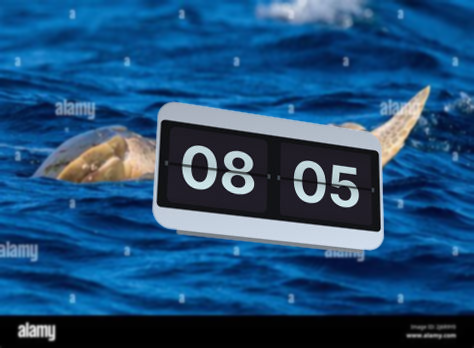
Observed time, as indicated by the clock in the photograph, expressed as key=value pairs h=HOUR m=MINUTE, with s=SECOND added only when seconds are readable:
h=8 m=5
